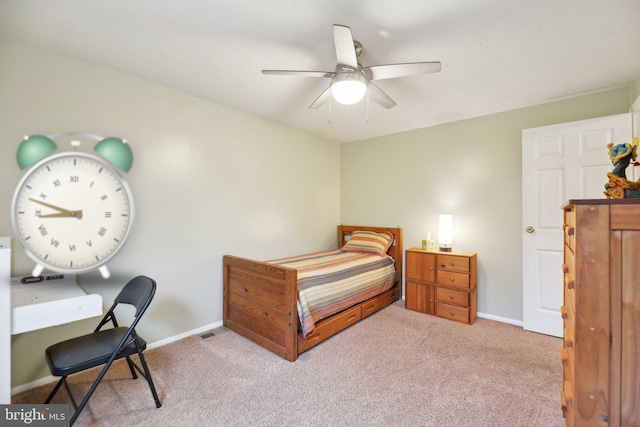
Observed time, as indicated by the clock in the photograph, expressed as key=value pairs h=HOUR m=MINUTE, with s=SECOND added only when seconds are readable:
h=8 m=48
